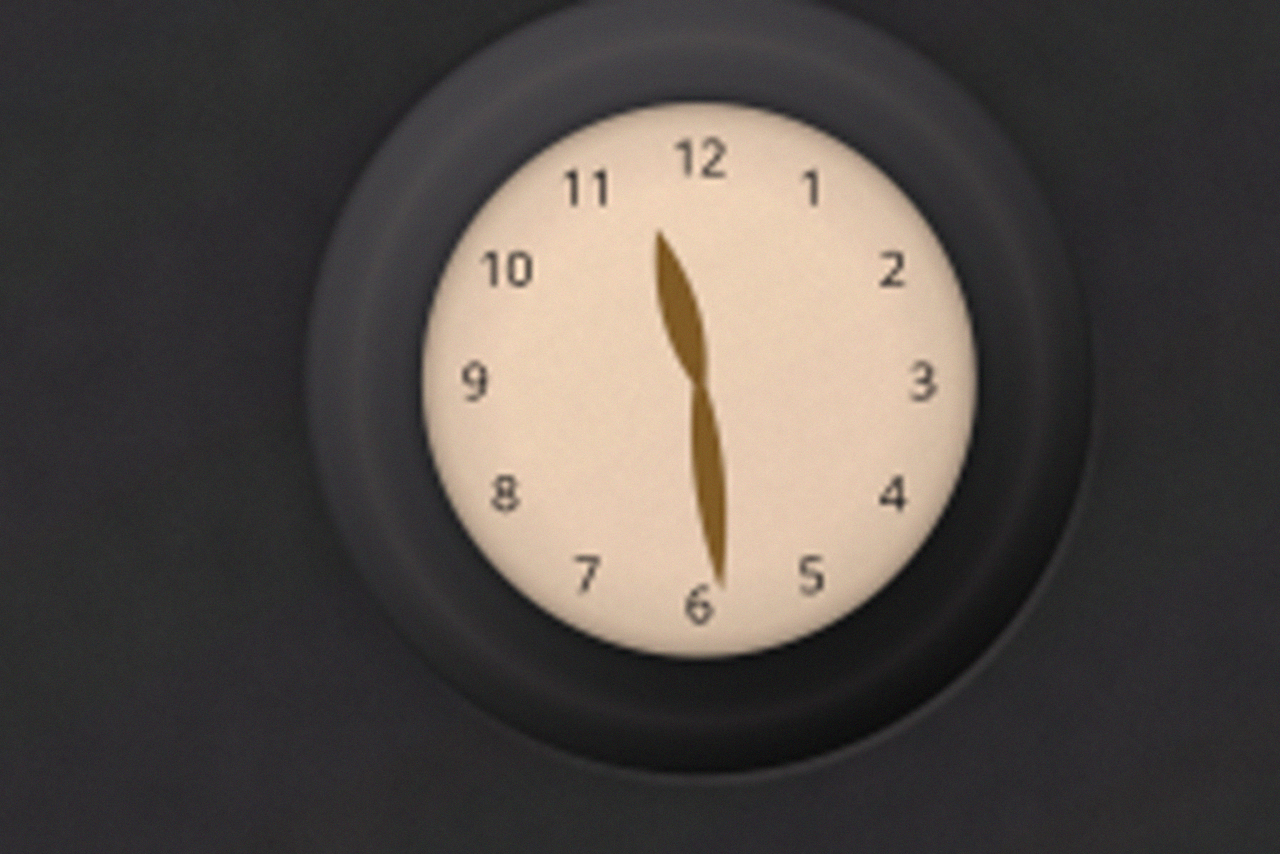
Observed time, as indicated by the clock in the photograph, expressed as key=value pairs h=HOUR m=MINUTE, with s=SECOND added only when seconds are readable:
h=11 m=29
